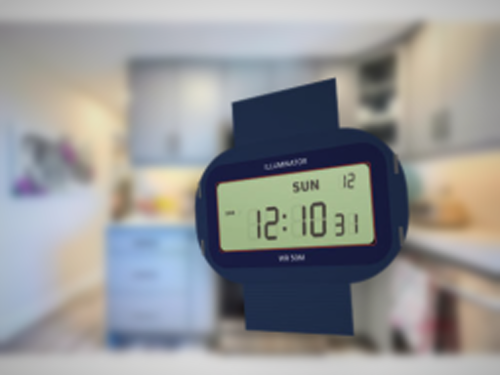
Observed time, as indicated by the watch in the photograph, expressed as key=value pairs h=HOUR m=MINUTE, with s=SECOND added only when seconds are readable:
h=12 m=10 s=31
